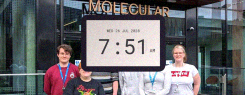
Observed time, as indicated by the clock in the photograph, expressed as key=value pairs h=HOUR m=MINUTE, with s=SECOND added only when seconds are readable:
h=7 m=51
